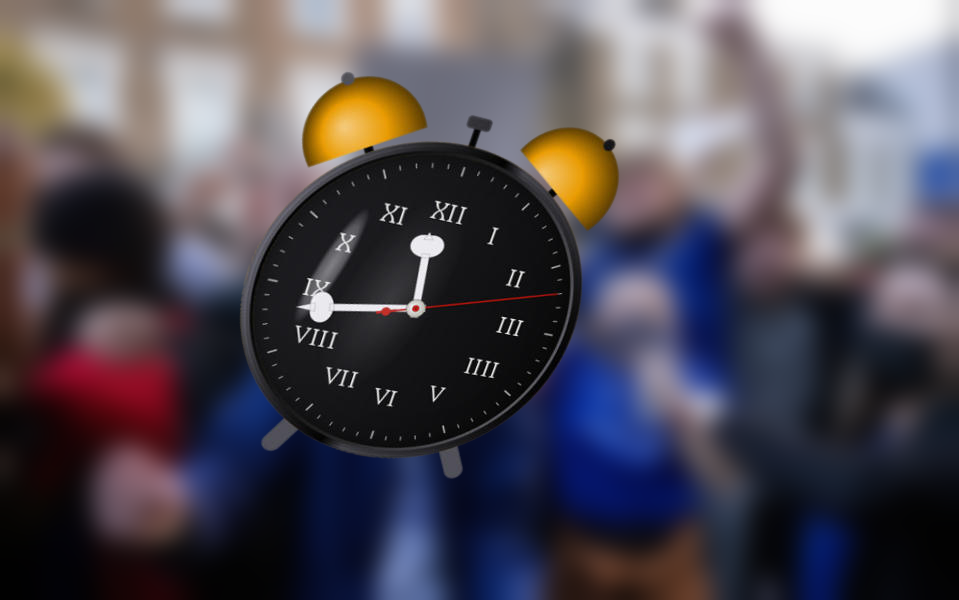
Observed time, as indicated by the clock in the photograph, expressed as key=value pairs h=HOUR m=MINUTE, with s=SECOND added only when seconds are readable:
h=11 m=43 s=12
